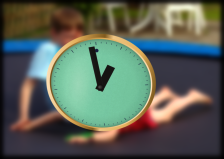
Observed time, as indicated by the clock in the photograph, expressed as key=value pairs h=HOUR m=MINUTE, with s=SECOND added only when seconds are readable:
h=12 m=59
